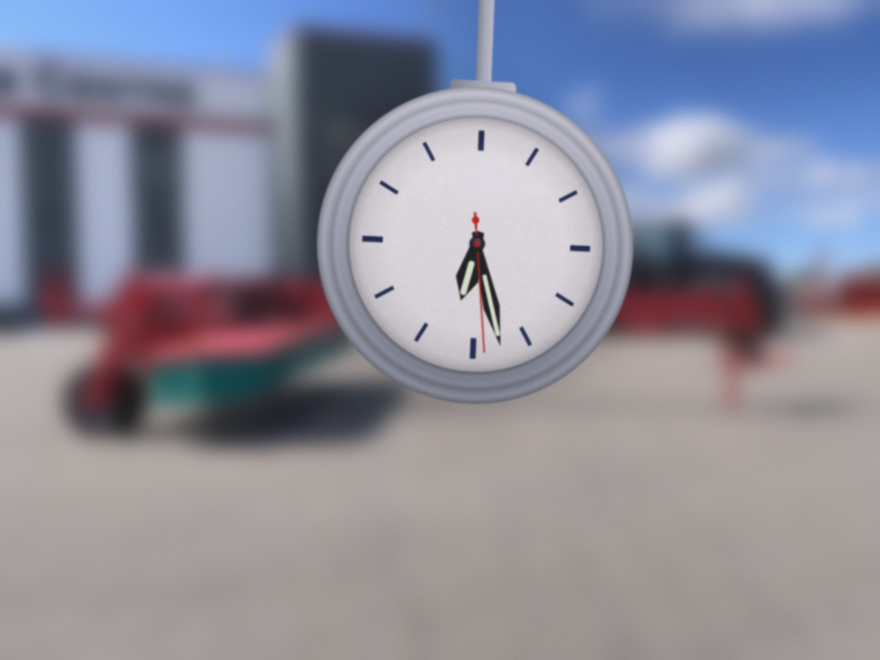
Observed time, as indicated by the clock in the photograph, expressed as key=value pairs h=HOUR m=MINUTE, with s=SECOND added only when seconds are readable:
h=6 m=27 s=29
